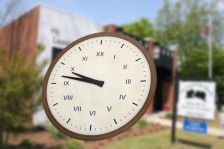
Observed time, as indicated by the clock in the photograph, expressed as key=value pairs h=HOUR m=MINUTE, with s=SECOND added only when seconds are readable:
h=9 m=47
